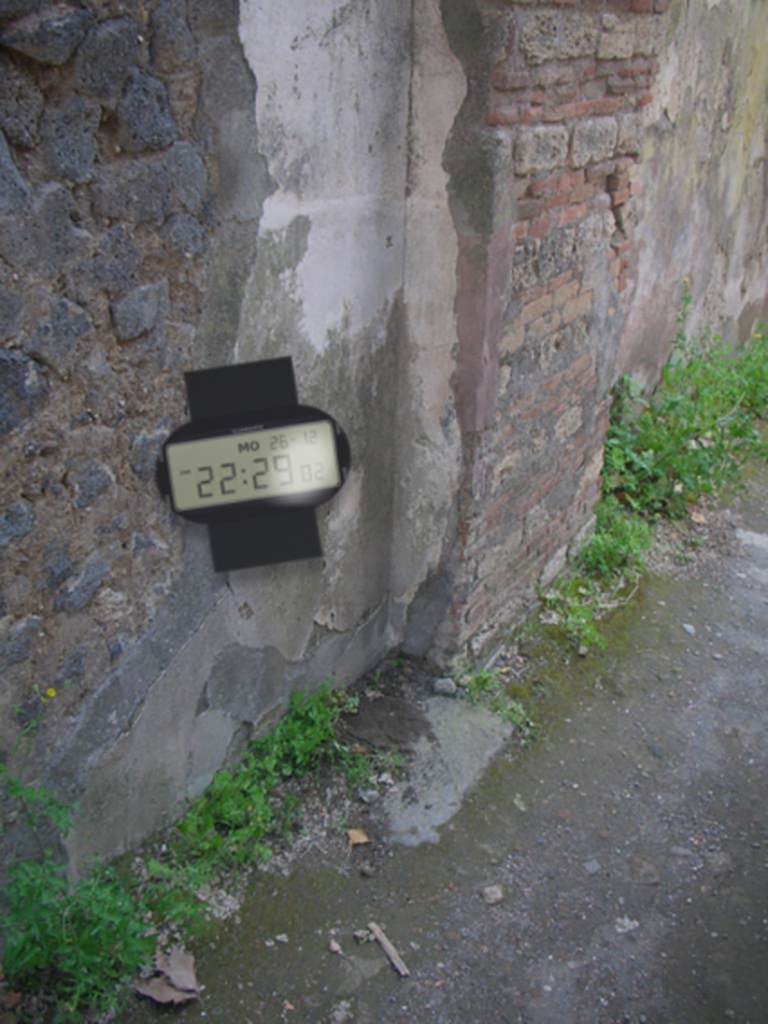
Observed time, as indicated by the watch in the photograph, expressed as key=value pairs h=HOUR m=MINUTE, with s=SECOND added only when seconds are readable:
h=22 m=29 s=2
